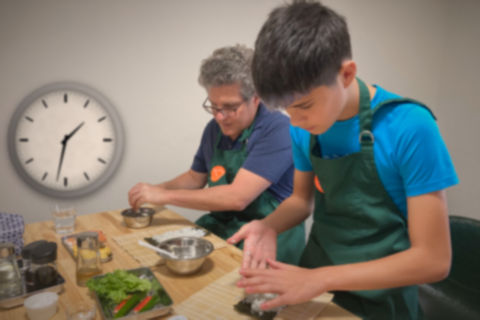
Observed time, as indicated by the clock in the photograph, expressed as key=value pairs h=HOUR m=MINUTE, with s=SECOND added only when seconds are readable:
h=1 m=32
